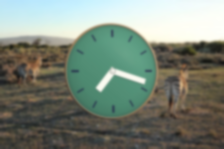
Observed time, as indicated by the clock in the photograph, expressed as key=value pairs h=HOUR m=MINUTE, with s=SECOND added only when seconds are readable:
h=7 m=18
